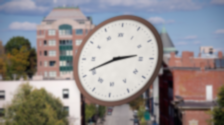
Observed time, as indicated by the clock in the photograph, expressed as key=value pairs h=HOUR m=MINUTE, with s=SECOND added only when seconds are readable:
h=2 m=41
